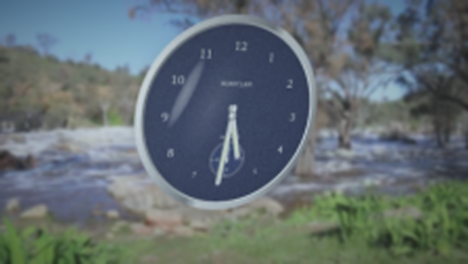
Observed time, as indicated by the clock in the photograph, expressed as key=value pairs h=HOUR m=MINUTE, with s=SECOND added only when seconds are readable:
h=5 m=31
